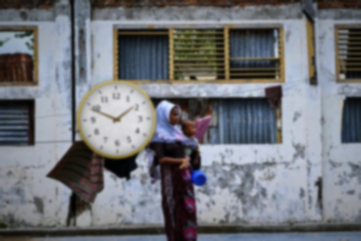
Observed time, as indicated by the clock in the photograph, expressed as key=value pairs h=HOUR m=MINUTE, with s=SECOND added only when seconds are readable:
h=1 m=49
